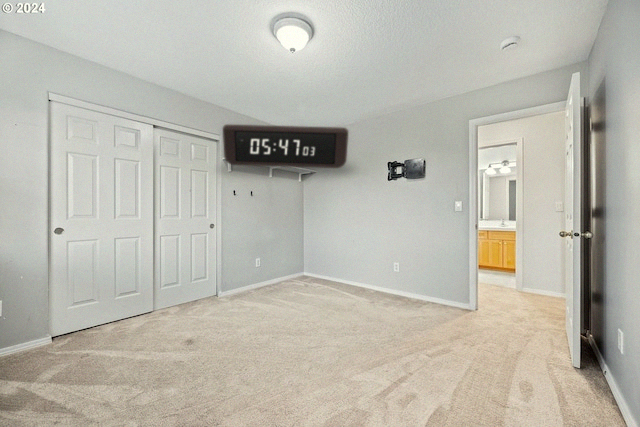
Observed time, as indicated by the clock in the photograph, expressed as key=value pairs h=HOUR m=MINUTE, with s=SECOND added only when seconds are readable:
h=5 m=47
